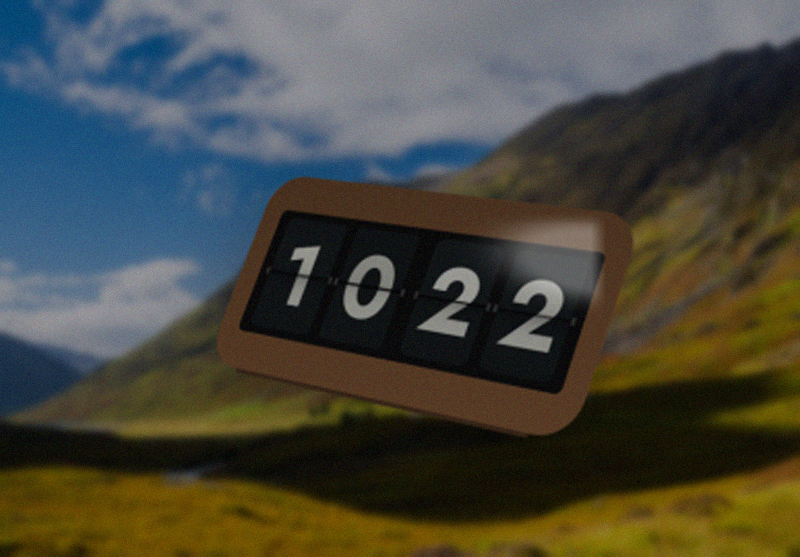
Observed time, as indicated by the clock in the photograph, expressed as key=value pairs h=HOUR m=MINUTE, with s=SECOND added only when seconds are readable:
h=10 m=22
